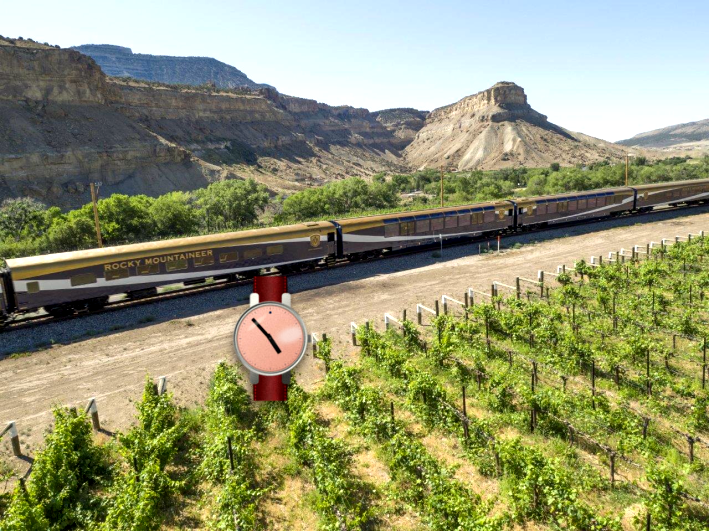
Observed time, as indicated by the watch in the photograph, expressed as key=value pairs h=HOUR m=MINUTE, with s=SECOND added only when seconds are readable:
h=4 m=53
